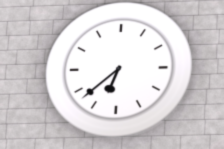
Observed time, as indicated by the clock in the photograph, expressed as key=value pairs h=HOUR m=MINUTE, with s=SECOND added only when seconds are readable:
h=6 m=38
